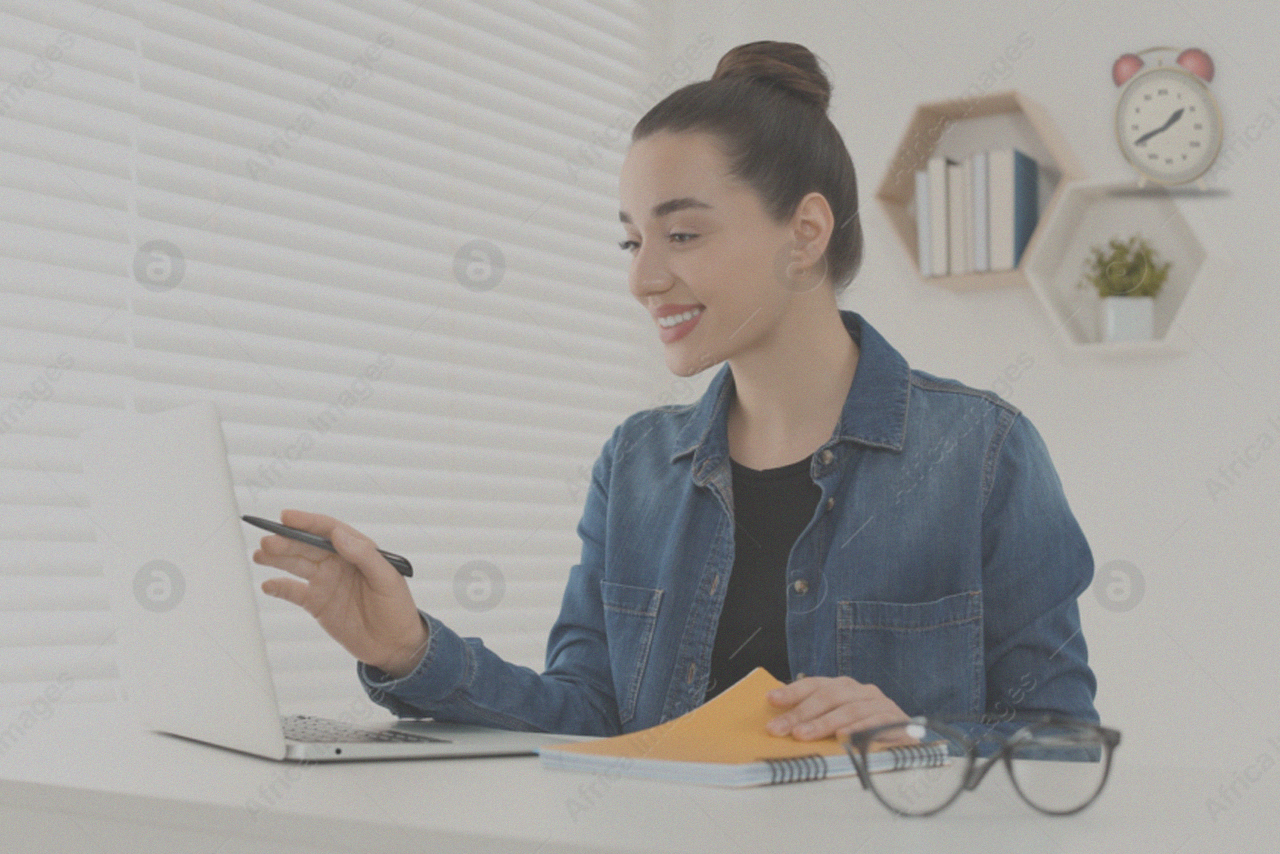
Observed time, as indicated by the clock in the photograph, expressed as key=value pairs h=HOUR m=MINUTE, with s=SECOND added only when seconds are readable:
h=1 m=41
